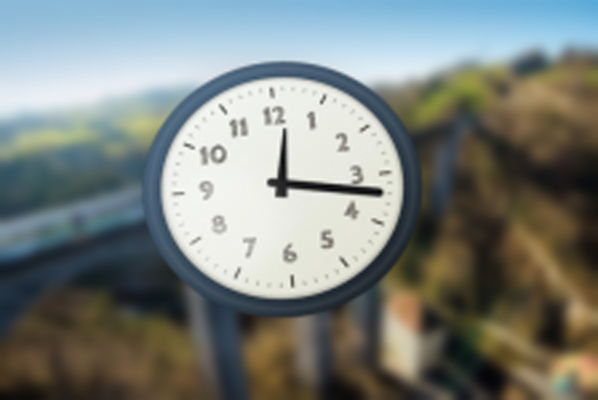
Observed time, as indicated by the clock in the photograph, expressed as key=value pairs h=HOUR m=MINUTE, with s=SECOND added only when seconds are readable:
h=12 m=17
